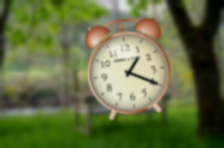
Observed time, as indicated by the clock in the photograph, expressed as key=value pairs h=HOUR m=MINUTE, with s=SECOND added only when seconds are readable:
h=1 m=20
